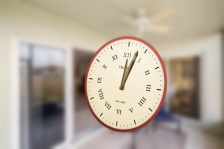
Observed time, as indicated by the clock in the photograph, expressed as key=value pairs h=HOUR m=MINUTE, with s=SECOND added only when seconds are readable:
h=12 m=3
